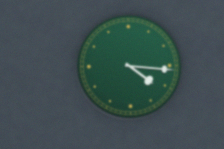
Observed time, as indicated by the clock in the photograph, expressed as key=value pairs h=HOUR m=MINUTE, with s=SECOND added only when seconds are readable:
h=4 m=16
